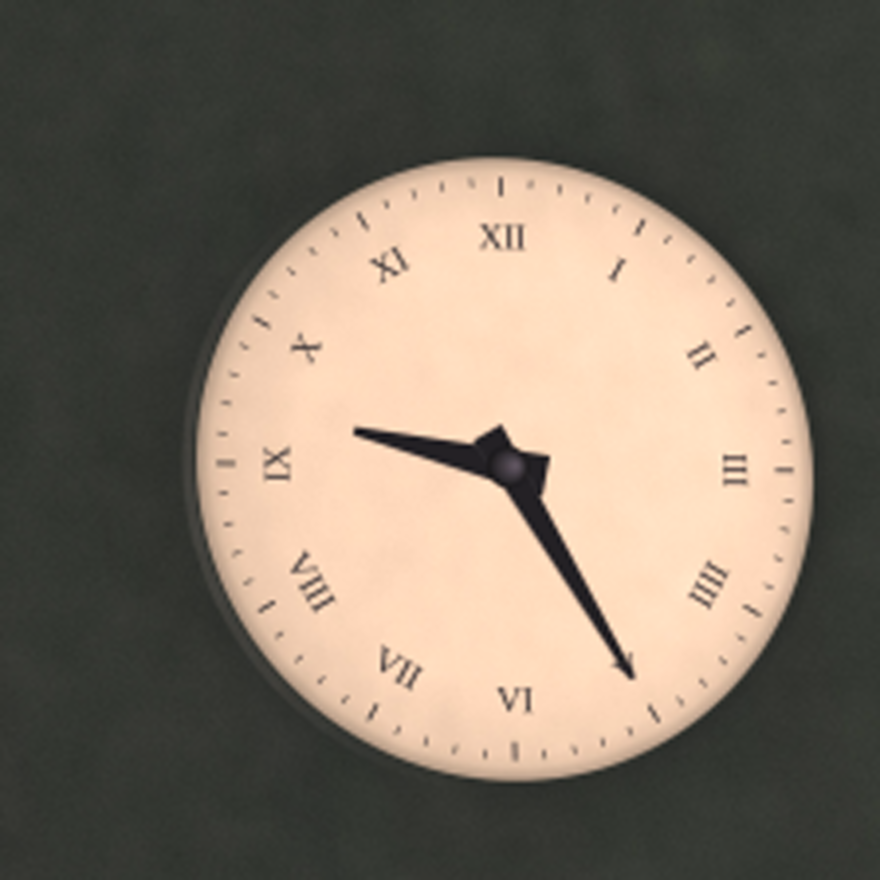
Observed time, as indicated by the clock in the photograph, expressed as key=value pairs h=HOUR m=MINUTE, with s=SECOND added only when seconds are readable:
h=9 m=25
